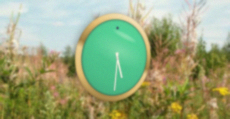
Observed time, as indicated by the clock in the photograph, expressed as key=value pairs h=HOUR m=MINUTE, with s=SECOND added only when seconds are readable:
h=5 m=31
